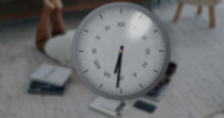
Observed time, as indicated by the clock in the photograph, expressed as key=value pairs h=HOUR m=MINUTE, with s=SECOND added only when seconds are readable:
h=6 m=31
